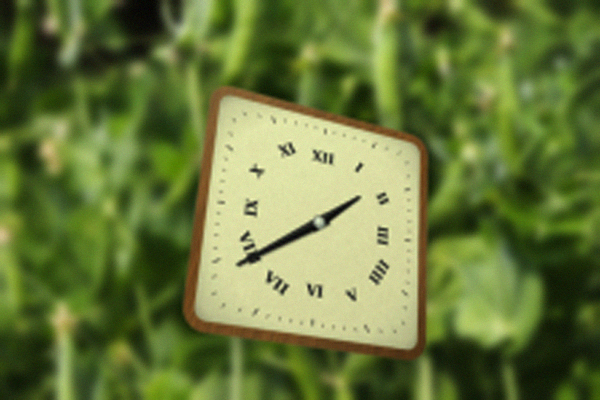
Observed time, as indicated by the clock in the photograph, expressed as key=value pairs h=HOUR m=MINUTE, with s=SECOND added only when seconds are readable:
h=1 m=39
